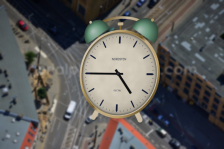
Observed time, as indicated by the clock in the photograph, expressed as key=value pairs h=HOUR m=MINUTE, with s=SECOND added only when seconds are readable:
h=4 m=45
